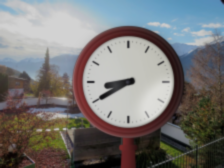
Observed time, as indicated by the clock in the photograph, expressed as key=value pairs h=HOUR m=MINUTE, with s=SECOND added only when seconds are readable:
h=8 m=40
